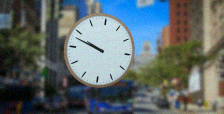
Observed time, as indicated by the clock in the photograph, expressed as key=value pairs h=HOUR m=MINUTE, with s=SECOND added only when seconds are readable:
h=9 m=48
